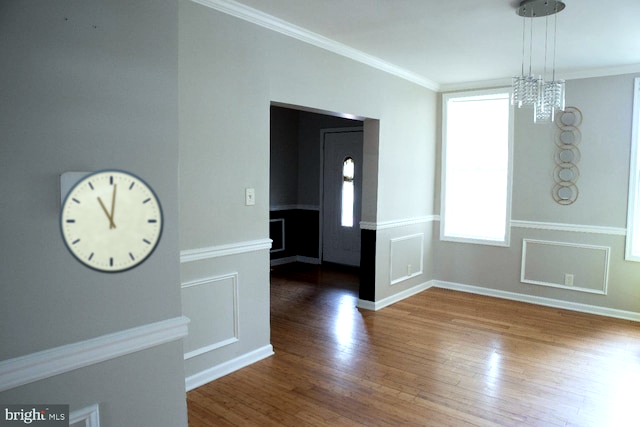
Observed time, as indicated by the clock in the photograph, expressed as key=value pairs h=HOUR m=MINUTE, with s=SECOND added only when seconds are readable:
h=11 m=1
